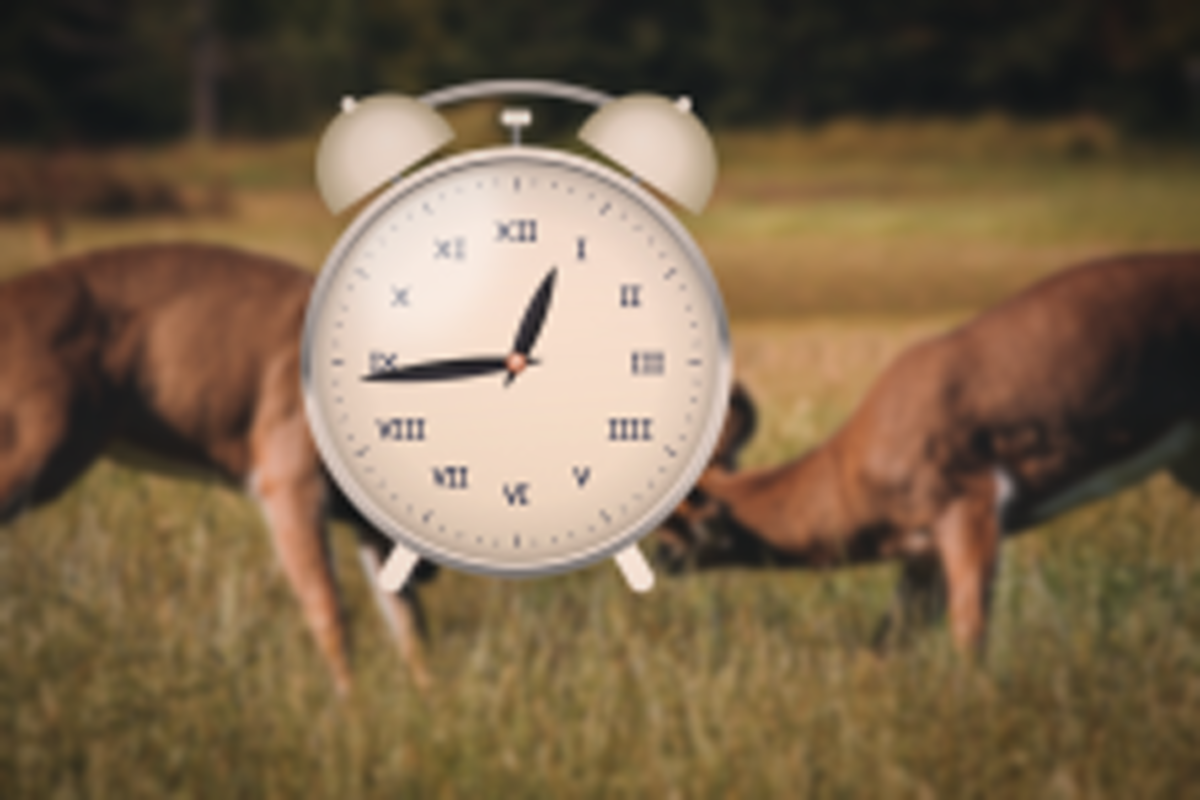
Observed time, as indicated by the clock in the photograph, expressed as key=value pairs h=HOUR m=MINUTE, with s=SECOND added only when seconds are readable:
h=12 m=44
